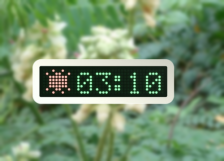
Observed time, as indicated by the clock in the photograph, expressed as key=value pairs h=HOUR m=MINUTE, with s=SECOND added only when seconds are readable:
h=3 m=10
